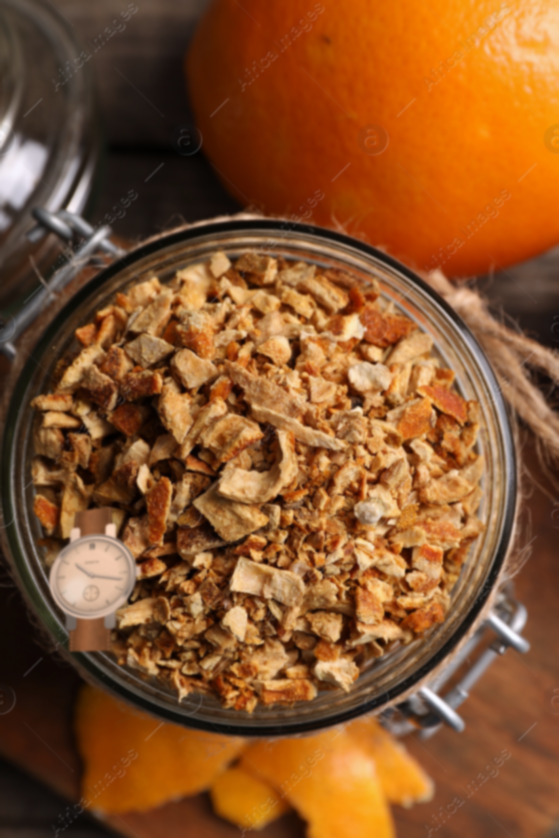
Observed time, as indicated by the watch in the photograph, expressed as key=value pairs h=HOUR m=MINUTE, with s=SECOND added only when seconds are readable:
h=10 m=17
